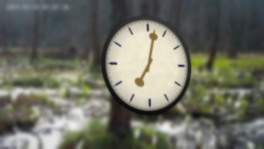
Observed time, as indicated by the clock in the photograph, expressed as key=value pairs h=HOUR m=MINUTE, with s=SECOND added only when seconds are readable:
h=7 m=2
